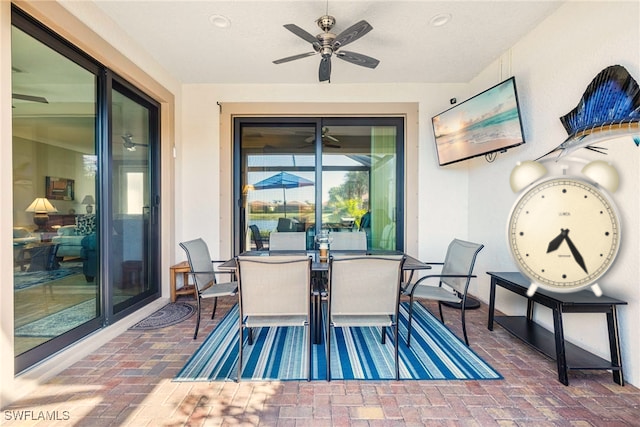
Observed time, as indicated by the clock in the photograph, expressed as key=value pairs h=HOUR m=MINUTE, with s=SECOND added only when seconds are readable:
h=7 m=25
